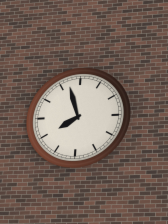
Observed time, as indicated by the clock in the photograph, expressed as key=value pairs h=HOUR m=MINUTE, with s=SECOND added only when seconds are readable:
h=7 m=57
